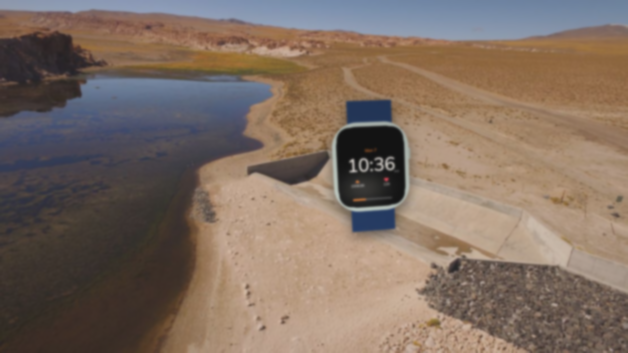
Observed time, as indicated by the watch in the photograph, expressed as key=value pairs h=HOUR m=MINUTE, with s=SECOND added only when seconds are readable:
h=10 m=36
